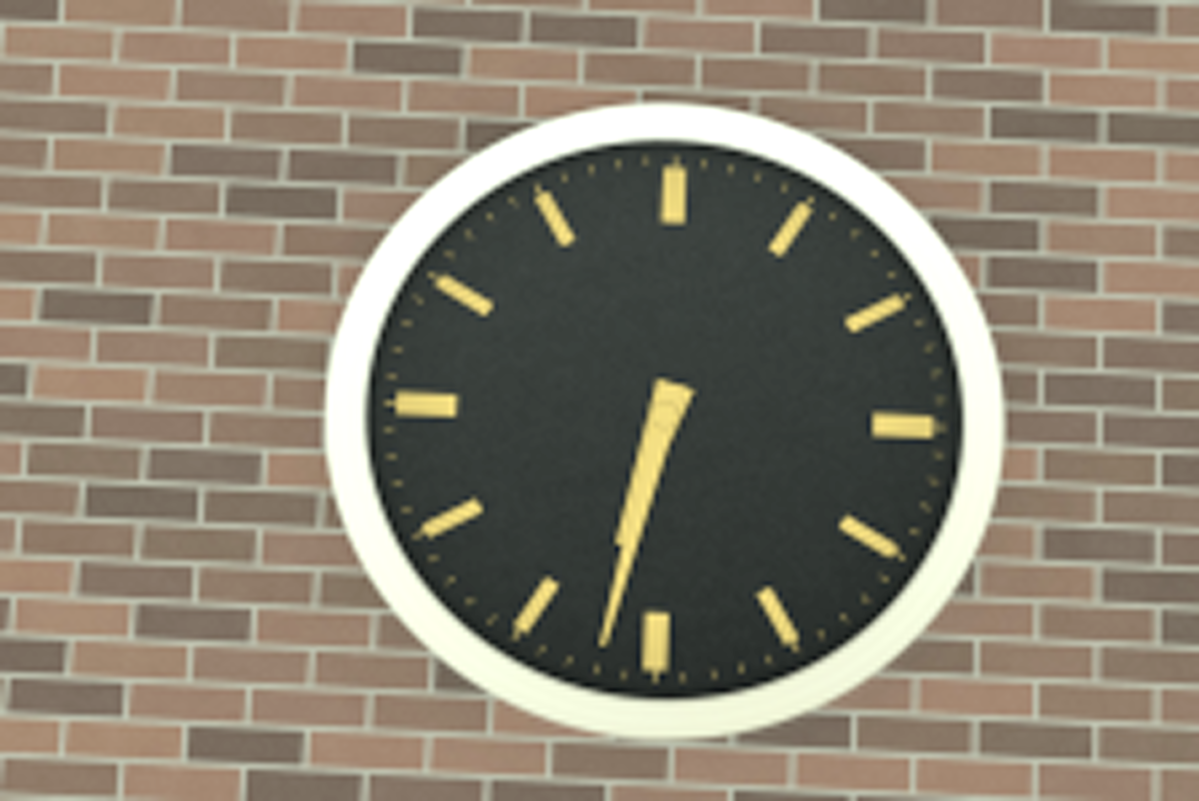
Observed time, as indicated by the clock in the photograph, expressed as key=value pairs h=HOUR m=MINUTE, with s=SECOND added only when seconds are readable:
h=6 m=32
